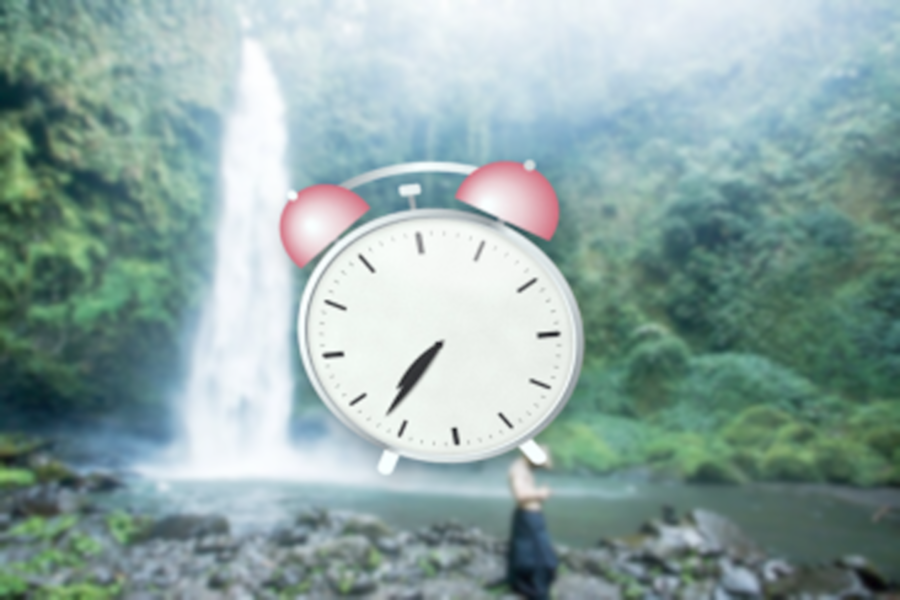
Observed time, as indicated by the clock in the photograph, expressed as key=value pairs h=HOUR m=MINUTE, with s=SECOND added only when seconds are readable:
h=7 m=37
